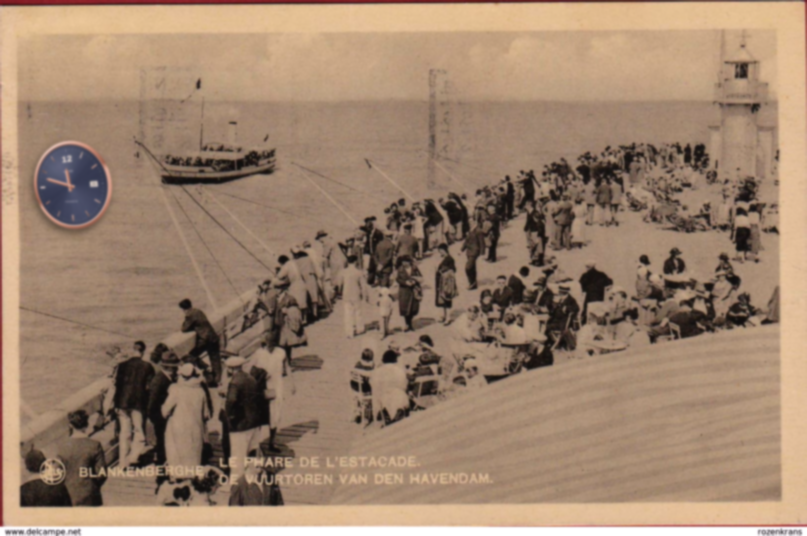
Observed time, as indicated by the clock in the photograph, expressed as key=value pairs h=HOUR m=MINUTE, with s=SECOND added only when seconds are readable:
h=11 m=48
